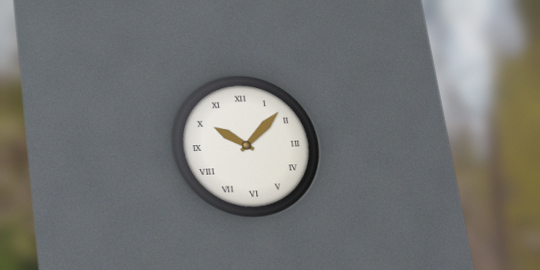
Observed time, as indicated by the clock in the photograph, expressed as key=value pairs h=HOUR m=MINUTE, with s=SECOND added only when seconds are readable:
h=10 m=8
